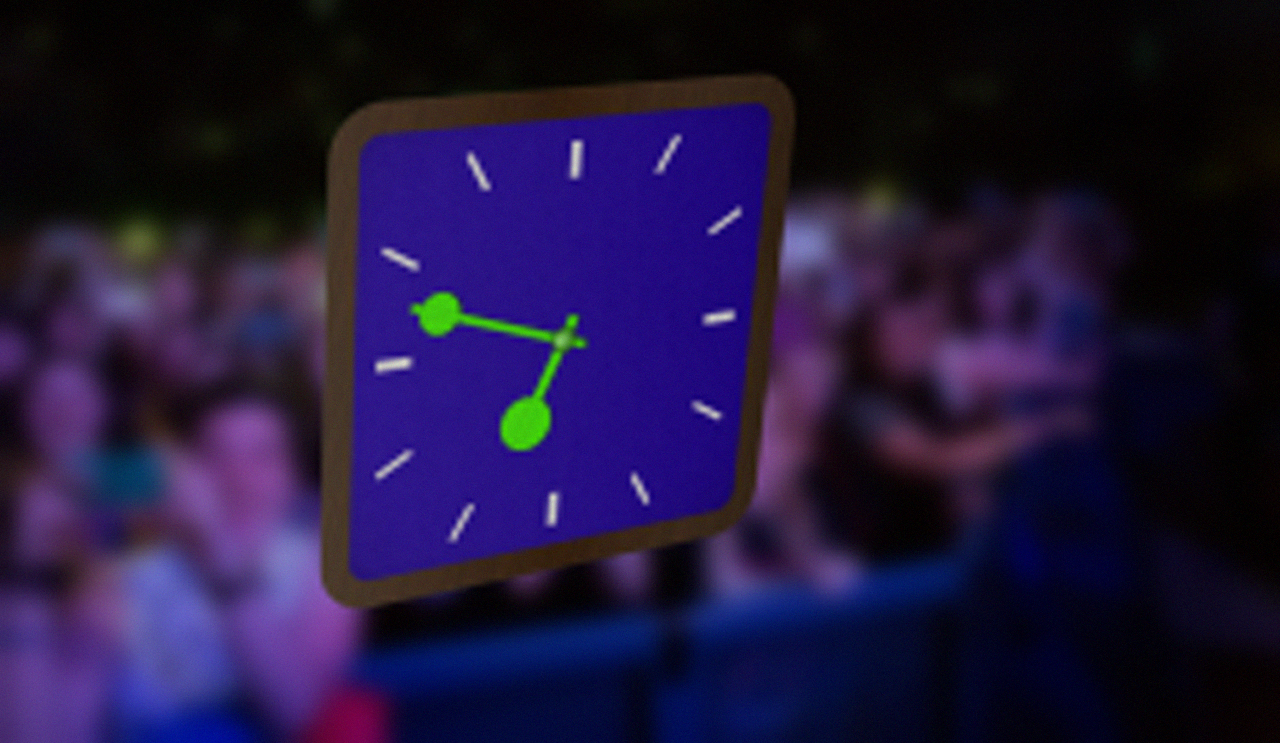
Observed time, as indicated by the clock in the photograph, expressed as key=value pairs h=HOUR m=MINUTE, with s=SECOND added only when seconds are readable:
h=6 m=48
